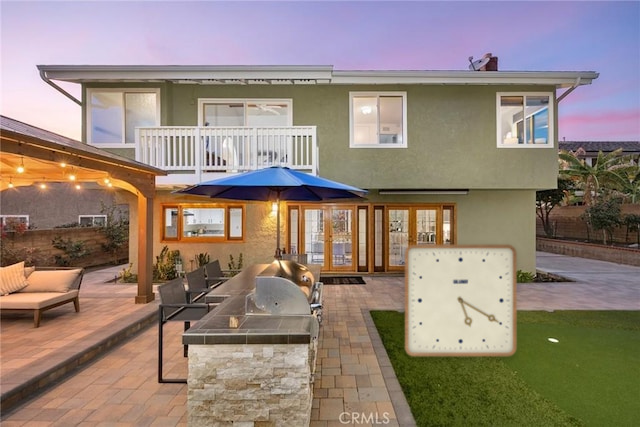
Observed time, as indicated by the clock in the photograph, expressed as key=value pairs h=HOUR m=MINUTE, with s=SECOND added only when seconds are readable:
h=5 m=20
